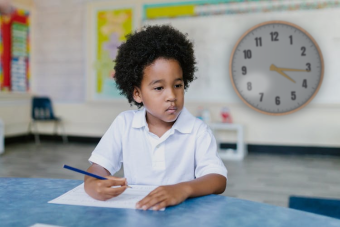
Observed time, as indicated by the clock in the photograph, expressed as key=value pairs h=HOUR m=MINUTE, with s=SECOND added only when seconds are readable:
h=4 m=16
